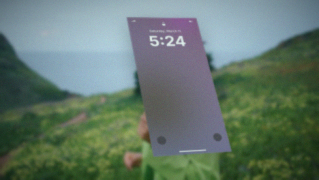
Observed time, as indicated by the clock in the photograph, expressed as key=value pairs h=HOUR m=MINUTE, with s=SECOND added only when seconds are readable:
h=5 m=24
